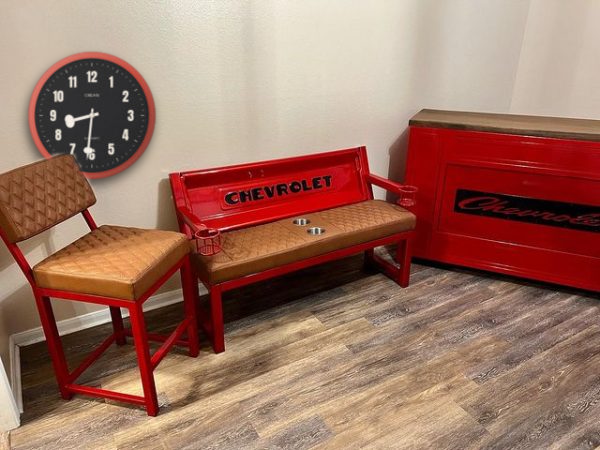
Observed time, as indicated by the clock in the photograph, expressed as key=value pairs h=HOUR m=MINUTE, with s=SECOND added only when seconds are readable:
h=8 m=31
